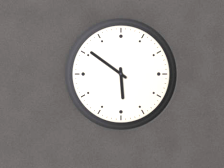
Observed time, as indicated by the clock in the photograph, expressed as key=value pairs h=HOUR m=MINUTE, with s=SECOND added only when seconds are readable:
h=5 m=51
